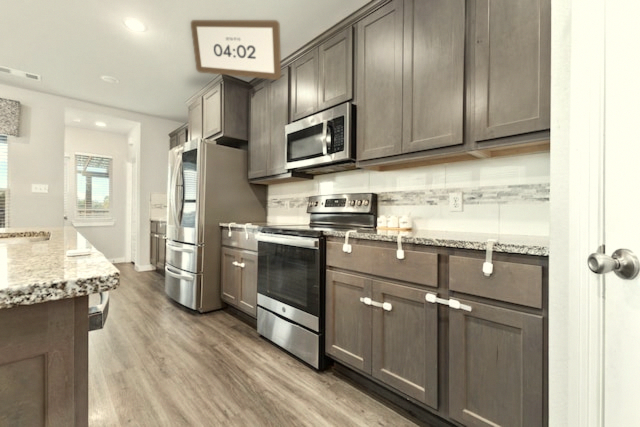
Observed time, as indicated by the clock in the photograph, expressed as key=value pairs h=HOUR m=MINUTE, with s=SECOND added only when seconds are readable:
h=4 m=2
